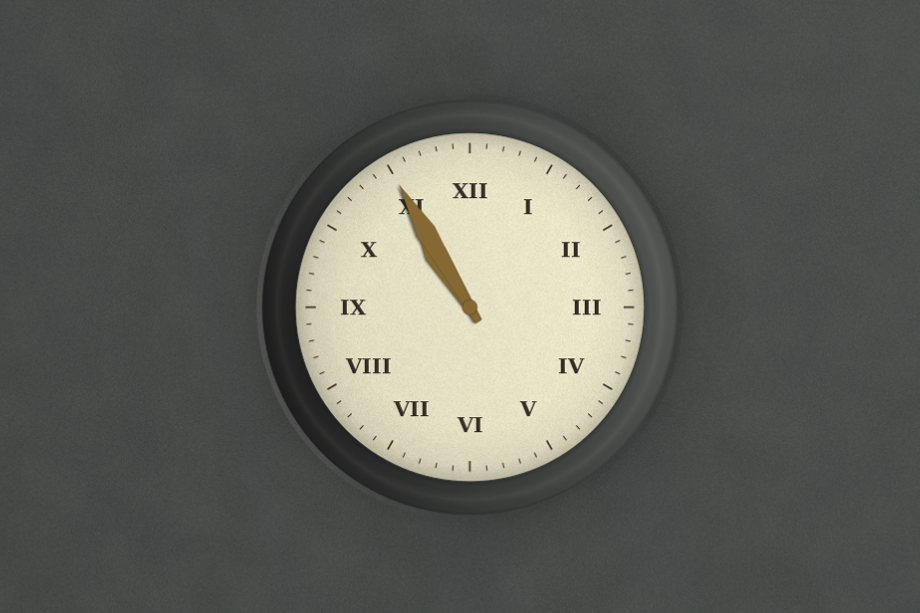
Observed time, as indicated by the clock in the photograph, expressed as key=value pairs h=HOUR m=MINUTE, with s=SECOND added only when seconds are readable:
h=10 m=55
